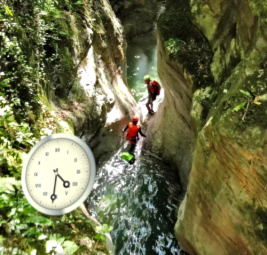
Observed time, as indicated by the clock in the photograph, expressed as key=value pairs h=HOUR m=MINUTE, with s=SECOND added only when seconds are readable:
h=4 m=31
